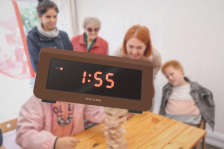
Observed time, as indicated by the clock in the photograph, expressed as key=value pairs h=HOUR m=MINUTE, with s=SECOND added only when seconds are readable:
h=1 m=55
